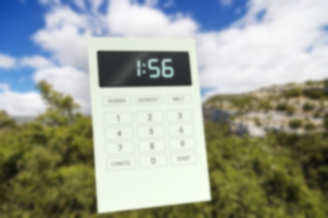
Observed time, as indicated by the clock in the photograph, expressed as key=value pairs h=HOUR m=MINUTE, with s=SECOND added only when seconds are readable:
h=1 m=56
